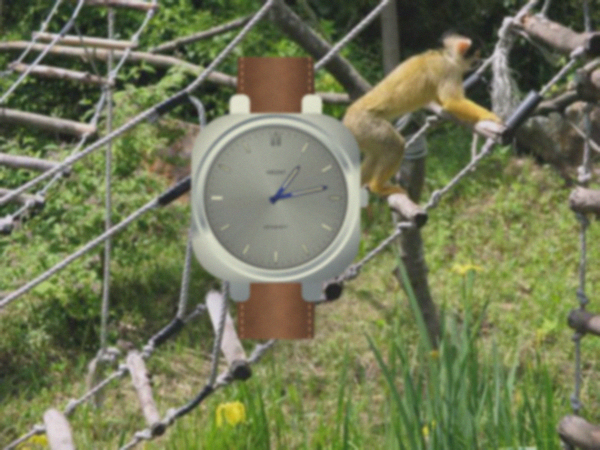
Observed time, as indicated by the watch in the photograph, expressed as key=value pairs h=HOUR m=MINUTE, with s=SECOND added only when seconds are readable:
h=1 m=13
